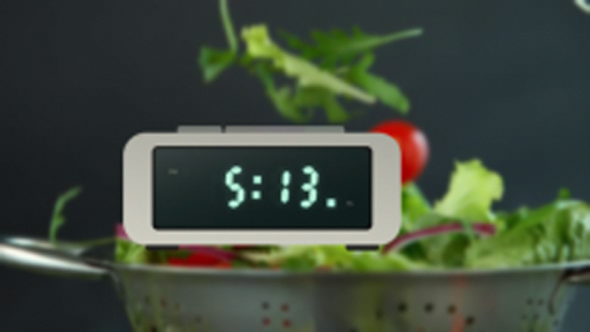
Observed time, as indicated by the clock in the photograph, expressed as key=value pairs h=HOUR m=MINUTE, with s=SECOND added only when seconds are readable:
h=5 m=13
